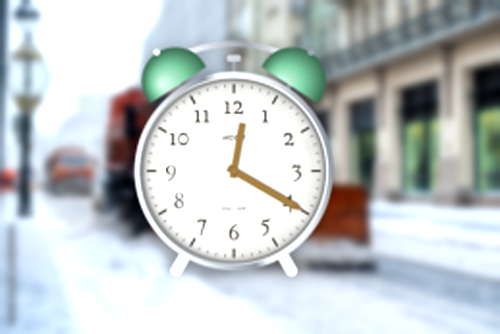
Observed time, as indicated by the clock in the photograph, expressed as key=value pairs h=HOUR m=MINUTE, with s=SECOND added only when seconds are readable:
h=12 m=20
